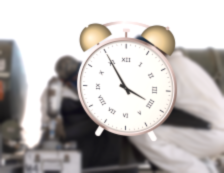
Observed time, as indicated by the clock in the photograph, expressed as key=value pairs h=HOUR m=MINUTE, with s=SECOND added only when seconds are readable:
h=3 m=55
